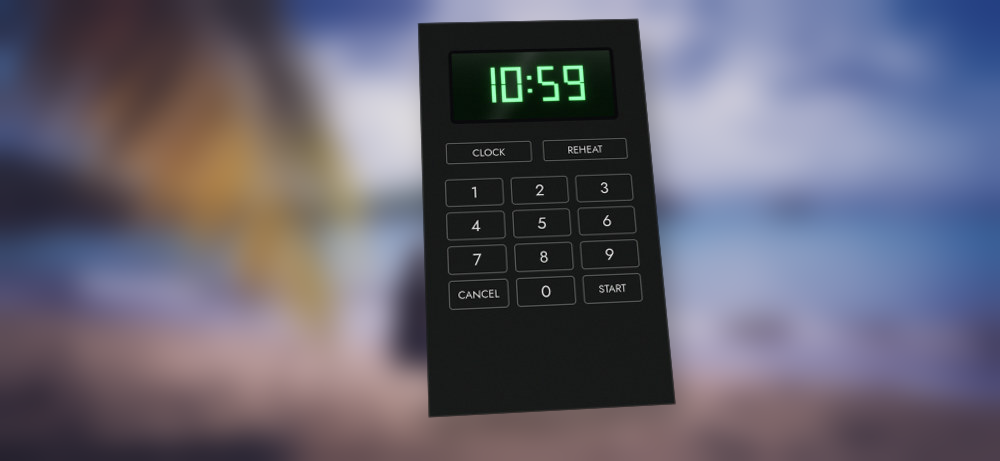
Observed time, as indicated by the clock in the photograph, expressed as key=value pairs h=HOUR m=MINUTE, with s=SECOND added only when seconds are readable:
h=10 m=59
